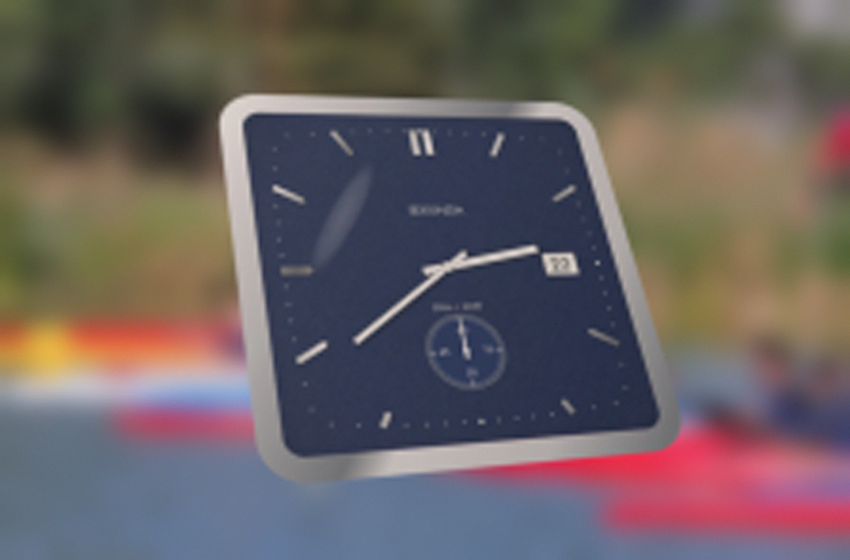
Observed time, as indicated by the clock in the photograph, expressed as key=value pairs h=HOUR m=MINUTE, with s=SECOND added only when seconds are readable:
h=2 m=39
